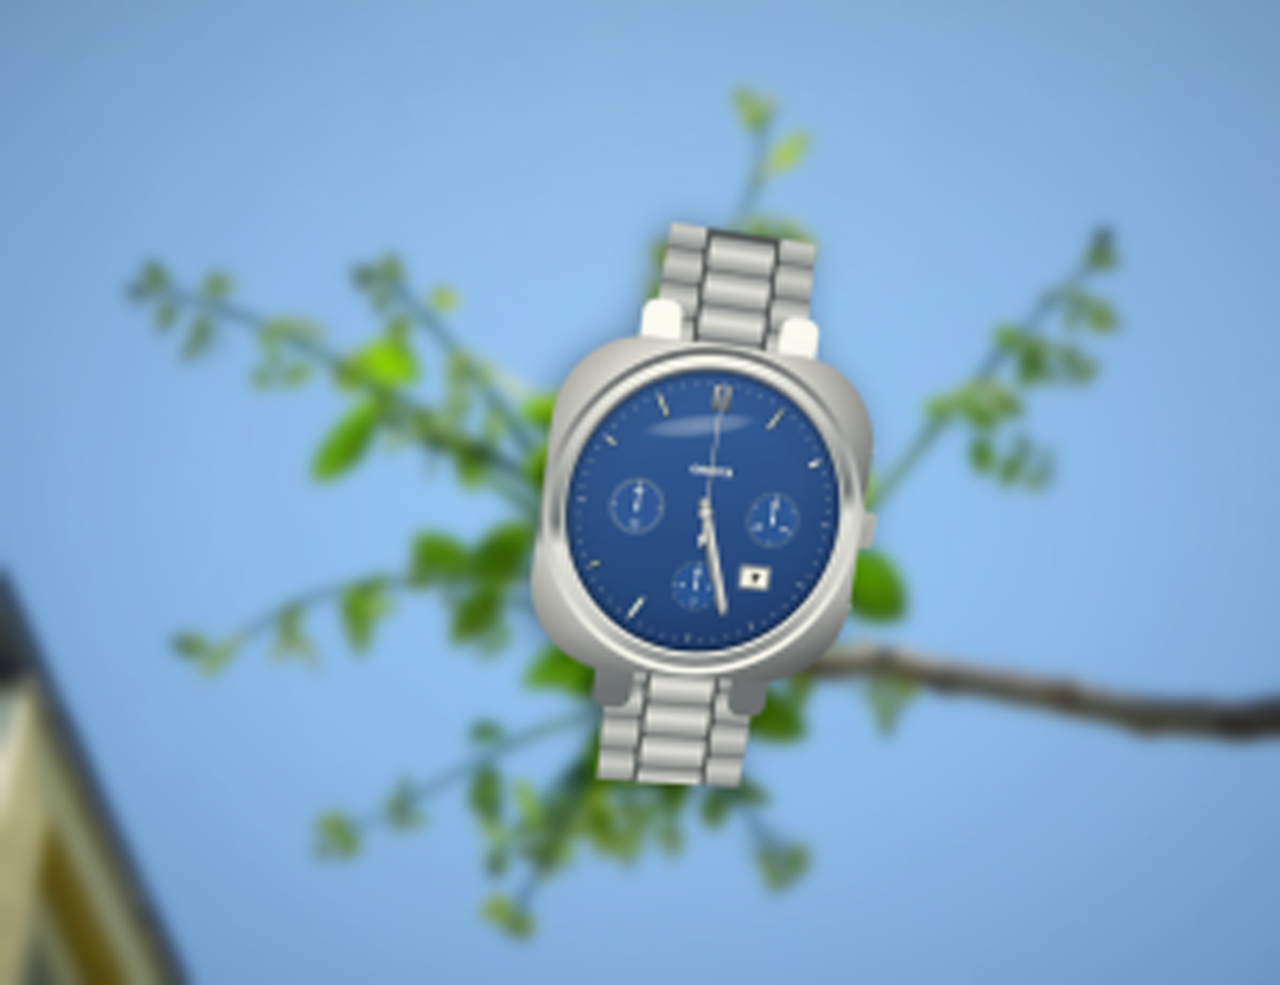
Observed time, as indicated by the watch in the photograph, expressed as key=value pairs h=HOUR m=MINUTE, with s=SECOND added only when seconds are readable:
h=5 m=27
